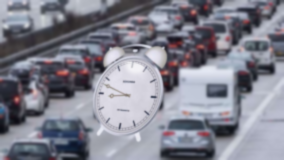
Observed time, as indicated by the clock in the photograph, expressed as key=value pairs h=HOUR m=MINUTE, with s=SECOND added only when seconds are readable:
h=8 m=48
